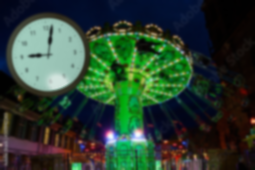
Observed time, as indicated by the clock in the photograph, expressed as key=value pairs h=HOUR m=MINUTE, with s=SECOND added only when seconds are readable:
h=9 m=2
